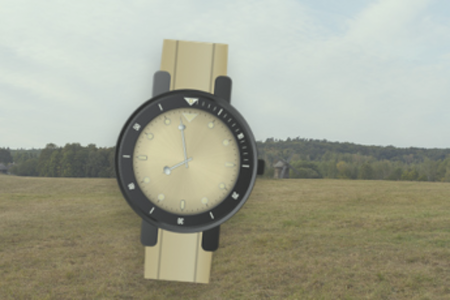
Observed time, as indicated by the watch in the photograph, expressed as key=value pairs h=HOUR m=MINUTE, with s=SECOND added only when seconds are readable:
h=7 m=58
